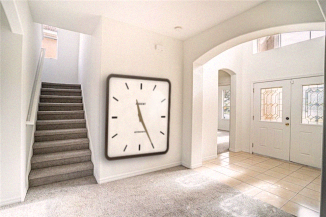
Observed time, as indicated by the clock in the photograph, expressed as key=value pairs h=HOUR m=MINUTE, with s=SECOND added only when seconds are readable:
h=11 m=25
